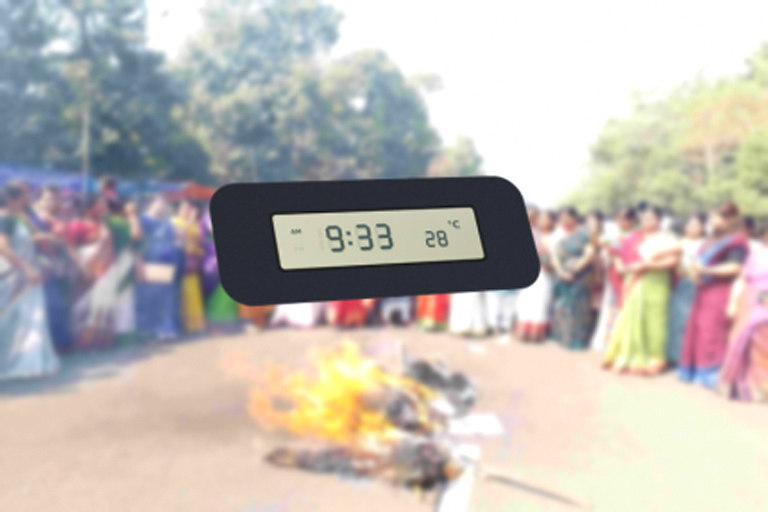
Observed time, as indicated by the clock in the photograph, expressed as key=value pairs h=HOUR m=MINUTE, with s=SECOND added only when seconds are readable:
h=9 m=33
